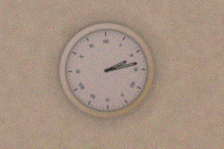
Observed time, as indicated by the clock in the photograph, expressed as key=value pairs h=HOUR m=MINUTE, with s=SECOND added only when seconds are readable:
h=2 m=13
